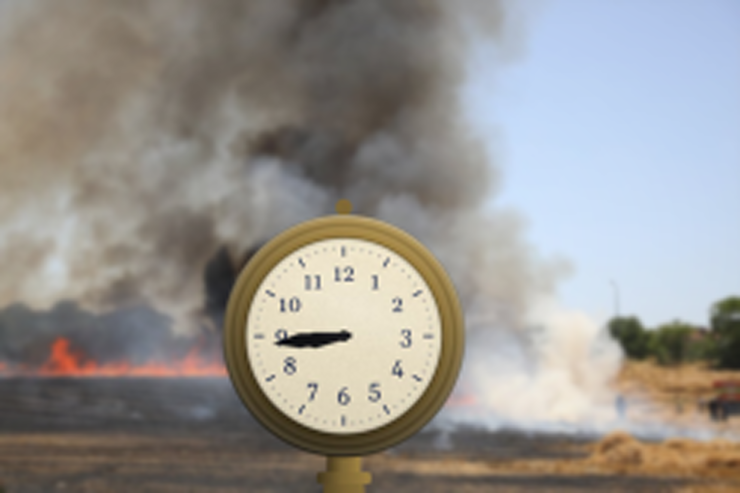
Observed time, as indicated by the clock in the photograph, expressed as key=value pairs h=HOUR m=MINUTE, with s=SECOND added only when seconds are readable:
h=8 m=44
